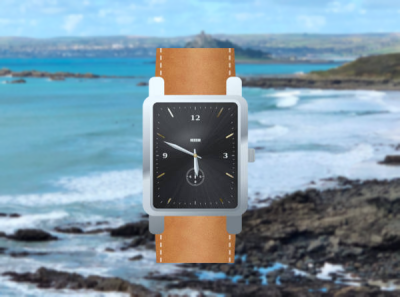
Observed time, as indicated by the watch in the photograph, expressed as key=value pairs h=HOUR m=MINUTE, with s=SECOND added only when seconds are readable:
h=5 m=49
